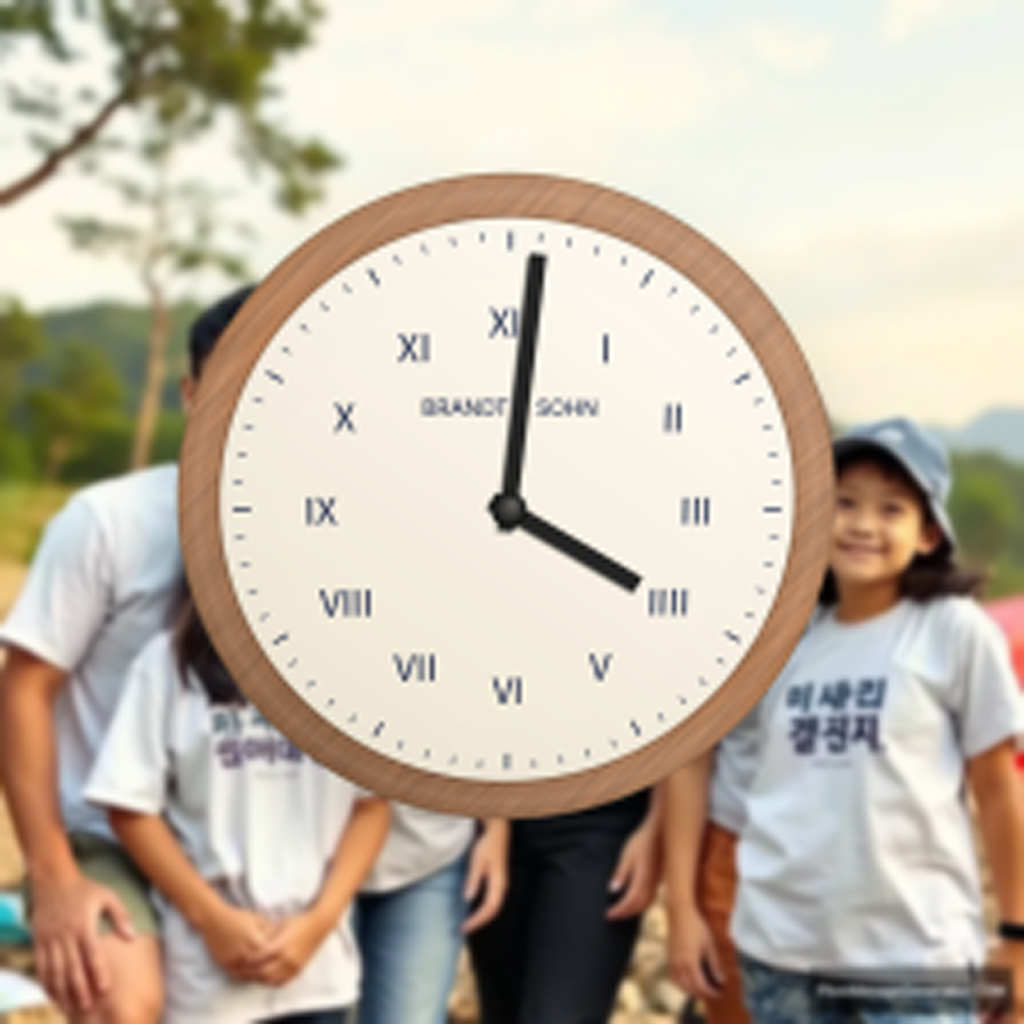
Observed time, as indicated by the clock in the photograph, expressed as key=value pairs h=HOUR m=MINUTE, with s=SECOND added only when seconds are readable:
h=4 m=1
